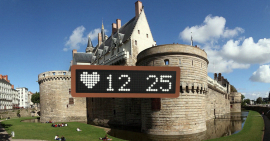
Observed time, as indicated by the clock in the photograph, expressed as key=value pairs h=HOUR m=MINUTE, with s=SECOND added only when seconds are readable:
h=12 m=25
